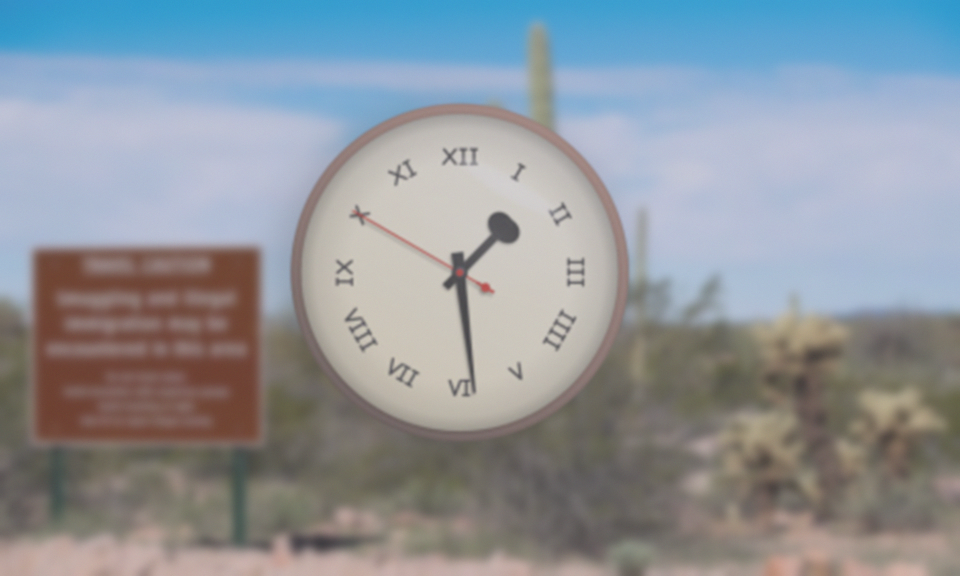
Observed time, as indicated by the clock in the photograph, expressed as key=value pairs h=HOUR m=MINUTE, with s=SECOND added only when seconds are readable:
h=1 m=28 s=50
